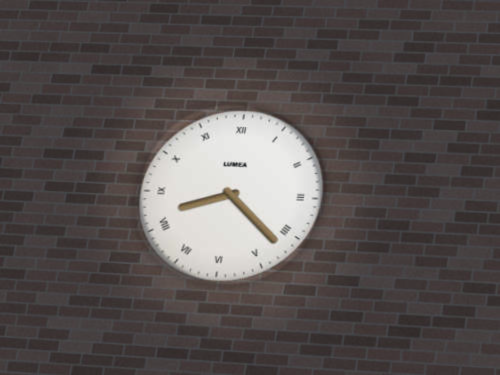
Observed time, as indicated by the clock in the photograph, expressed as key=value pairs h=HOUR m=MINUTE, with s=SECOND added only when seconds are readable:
h=8 m=22
